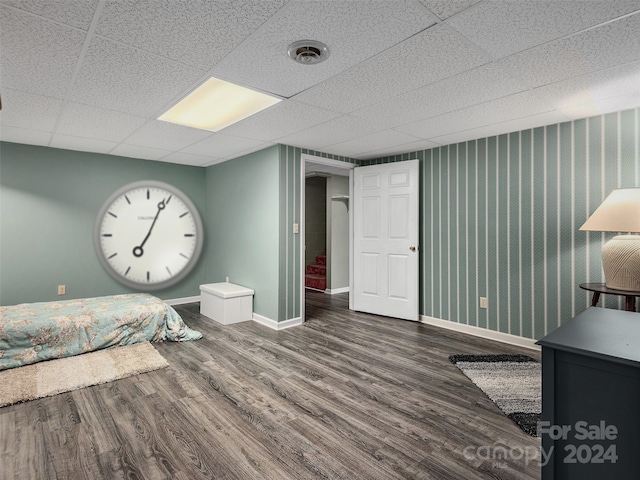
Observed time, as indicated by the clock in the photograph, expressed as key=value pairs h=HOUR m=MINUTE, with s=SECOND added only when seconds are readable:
h=7 m=4
